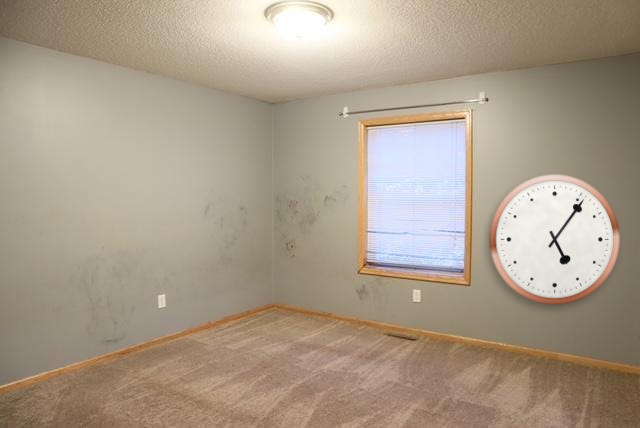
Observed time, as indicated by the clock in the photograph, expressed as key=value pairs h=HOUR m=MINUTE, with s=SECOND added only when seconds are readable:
h=5 m=6
